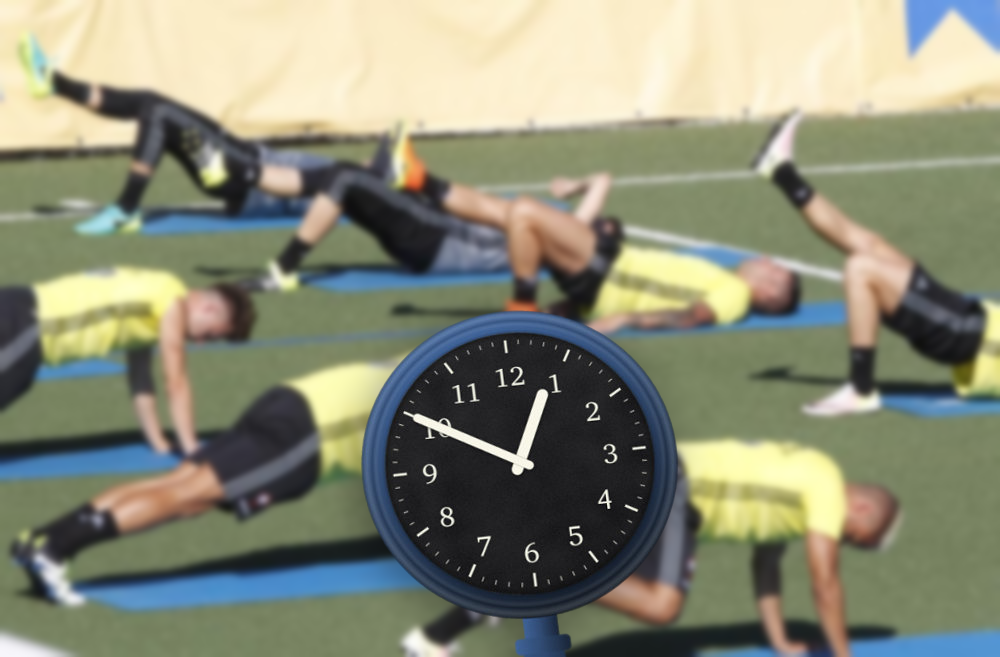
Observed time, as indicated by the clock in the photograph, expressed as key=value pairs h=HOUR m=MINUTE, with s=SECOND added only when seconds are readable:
h=12 m=50
